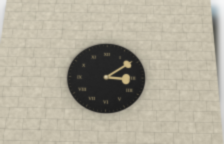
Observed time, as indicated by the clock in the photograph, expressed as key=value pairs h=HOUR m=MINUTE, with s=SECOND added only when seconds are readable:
h=3 m=9
